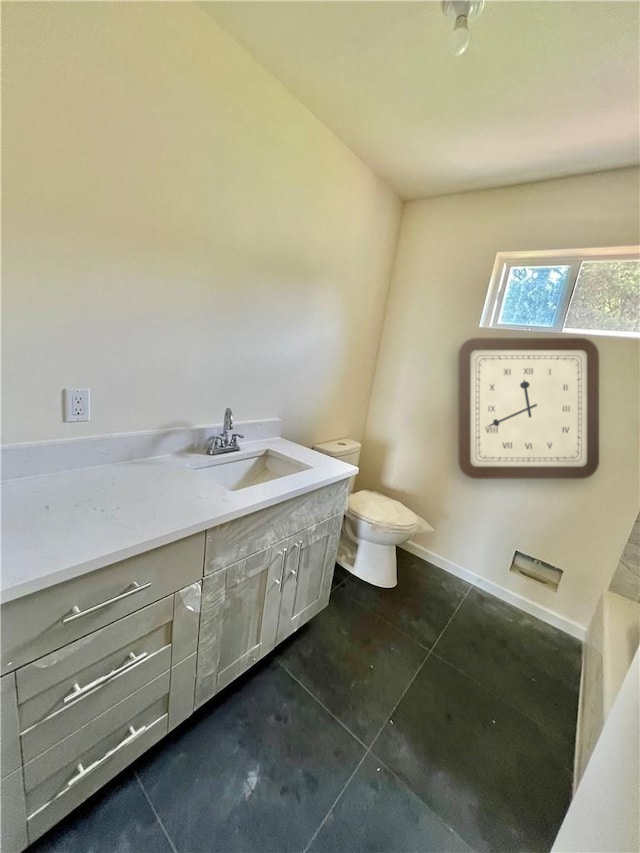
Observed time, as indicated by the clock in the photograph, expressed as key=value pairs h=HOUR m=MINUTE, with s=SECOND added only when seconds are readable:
h=11 m=41
